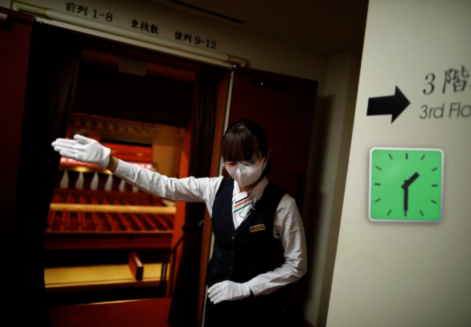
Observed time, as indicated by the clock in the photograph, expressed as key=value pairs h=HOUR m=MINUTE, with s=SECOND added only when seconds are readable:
h=1 m=30
